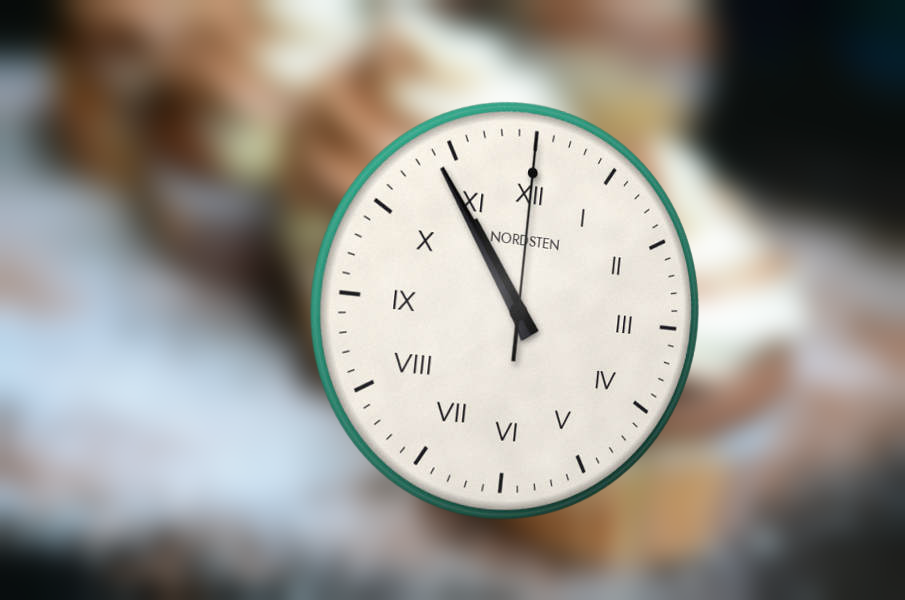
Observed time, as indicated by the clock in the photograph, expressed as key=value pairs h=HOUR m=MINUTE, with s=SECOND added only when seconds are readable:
h=10 m=54 s=0
